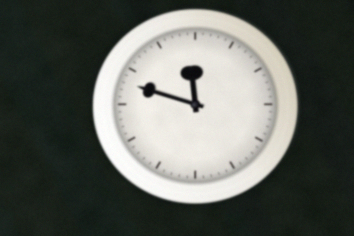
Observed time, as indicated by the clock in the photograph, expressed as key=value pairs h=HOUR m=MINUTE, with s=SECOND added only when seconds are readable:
h=11 m=48
